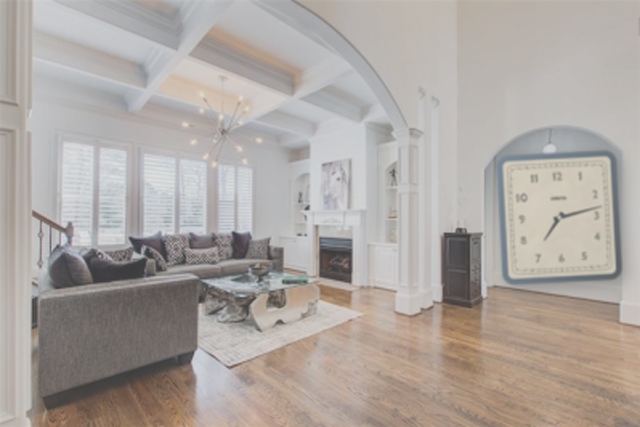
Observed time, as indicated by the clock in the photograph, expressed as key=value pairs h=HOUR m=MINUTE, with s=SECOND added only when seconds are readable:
h=7 m=13
